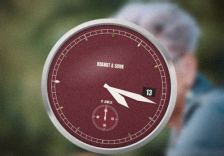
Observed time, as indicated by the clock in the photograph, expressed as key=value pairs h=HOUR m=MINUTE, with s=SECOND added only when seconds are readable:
h=4 m=17
